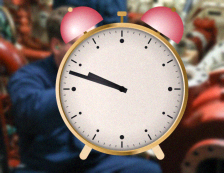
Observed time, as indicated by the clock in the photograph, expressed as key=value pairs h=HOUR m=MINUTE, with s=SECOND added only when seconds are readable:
h=9 m=48
